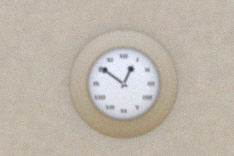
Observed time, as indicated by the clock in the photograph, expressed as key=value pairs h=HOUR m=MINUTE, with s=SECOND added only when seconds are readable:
h=12 m=51
